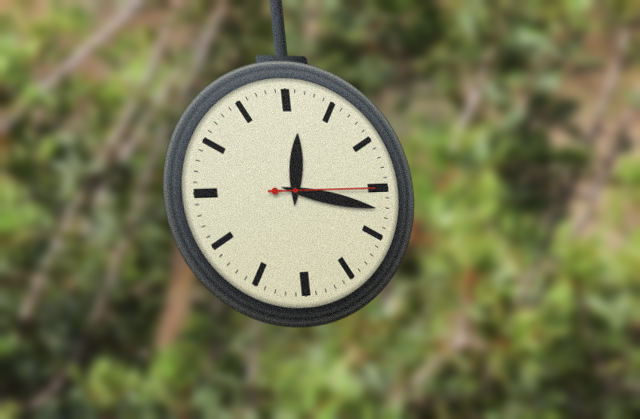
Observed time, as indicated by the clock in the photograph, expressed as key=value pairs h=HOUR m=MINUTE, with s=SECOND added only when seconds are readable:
h=12 m=17 s=15
